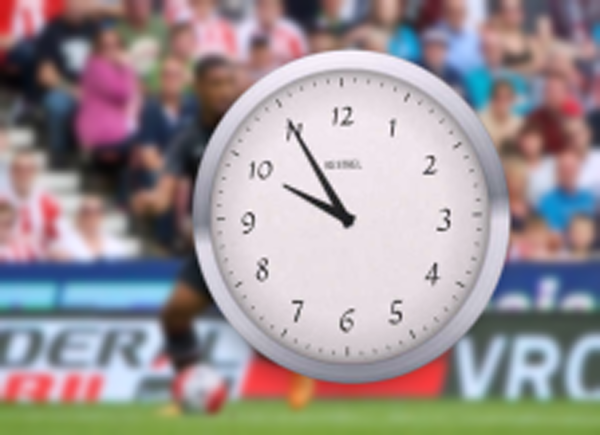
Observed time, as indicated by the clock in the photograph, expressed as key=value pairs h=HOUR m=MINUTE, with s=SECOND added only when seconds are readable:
h=9 m=55
